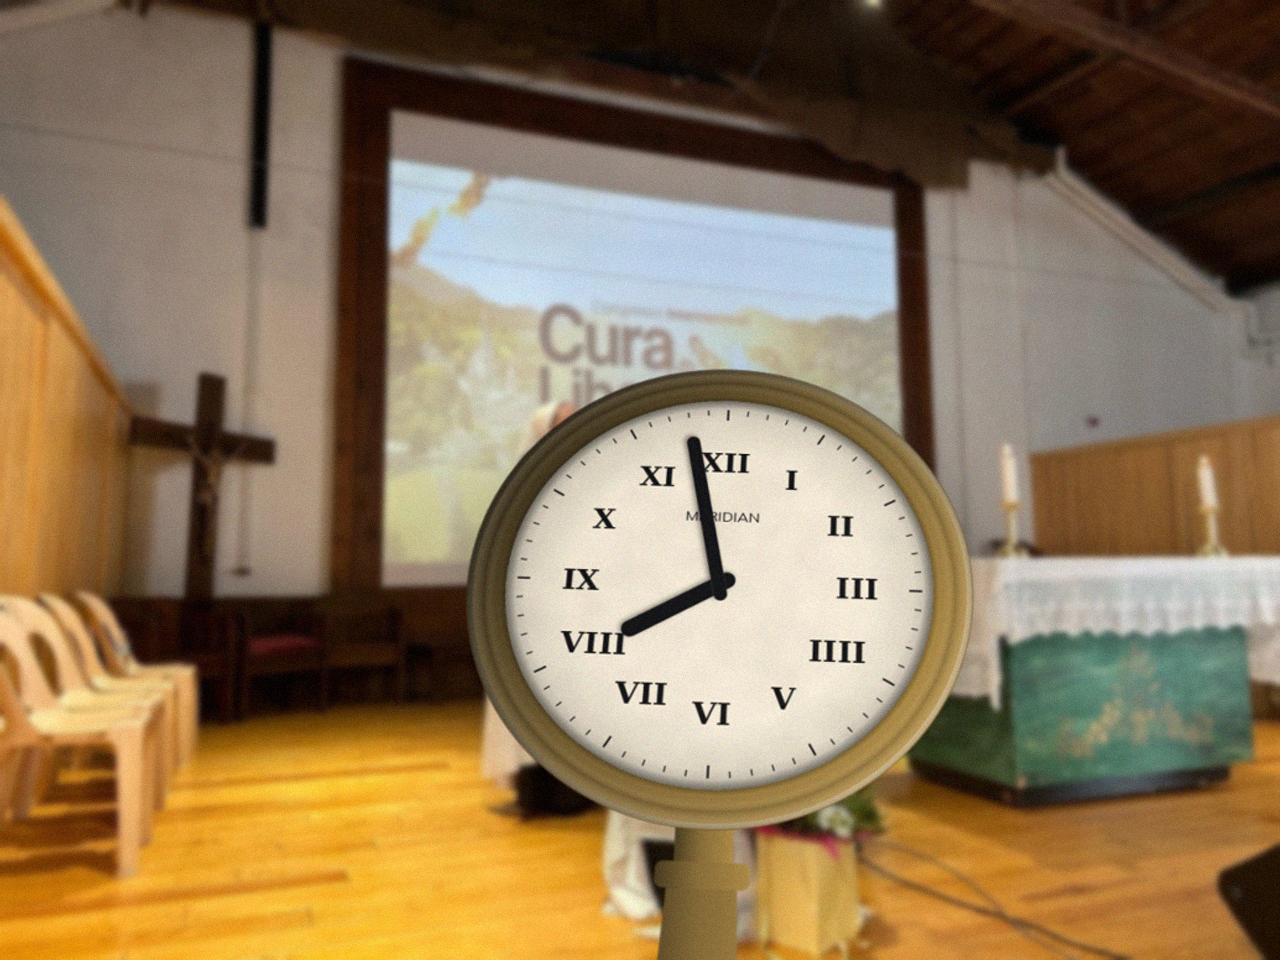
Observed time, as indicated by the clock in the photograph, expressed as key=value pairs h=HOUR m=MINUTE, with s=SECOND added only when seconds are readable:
h=7 m=58
